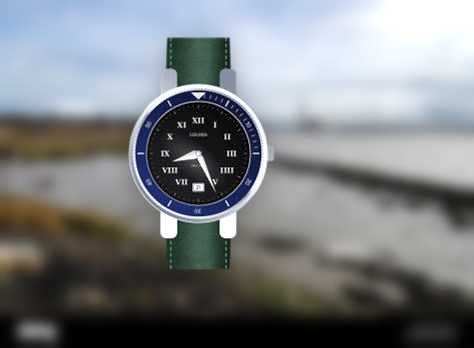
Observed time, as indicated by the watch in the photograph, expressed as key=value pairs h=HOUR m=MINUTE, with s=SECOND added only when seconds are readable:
h=8 m=26
